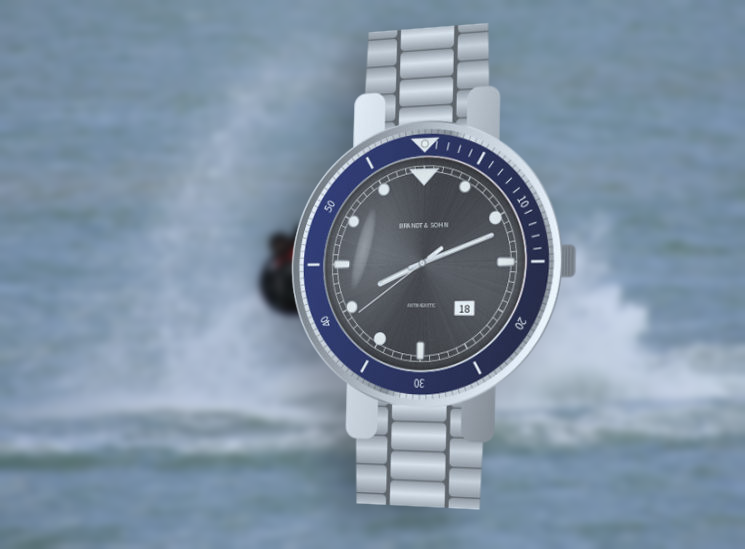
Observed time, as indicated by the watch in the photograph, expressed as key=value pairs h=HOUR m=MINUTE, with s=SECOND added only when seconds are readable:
h=8 m=11 s=39
